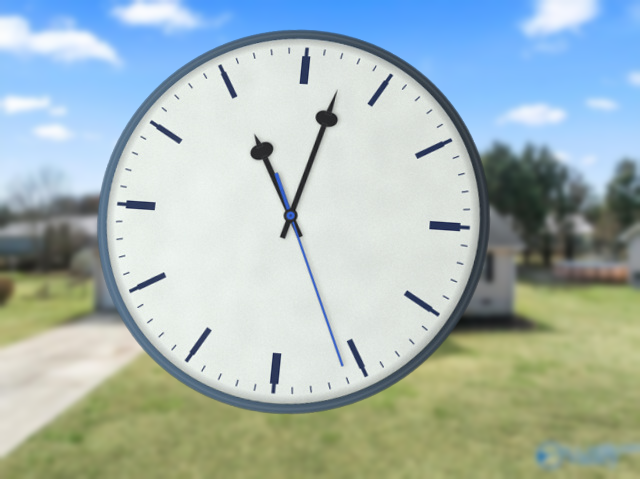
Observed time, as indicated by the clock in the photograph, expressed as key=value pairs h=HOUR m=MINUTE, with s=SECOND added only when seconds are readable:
h=11 m=2 s=26
